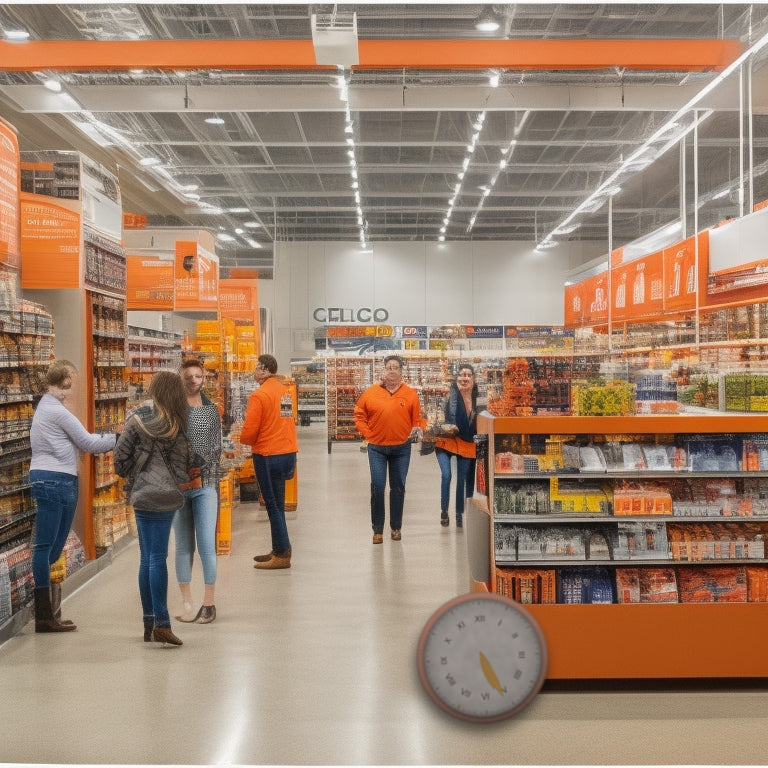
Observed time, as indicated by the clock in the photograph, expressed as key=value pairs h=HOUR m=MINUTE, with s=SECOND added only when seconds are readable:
h=5 m=26
